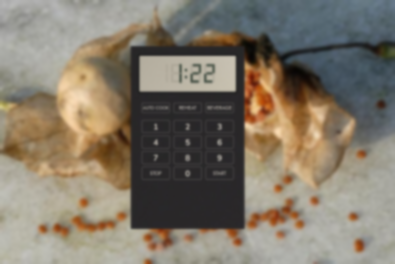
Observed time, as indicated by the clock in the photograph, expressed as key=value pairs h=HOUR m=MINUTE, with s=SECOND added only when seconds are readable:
h=1 m=22
